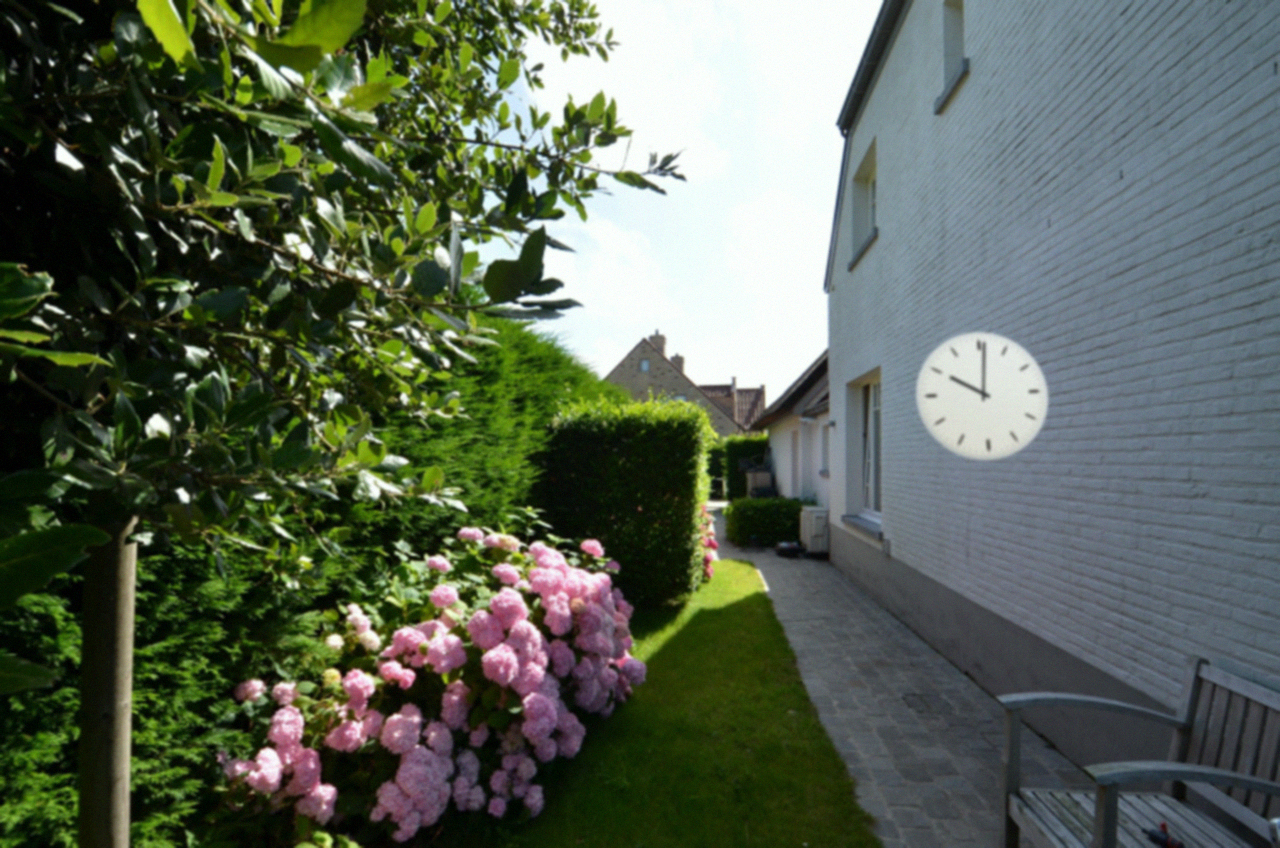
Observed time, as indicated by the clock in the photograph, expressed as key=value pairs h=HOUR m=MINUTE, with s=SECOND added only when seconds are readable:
h=10 m=1
